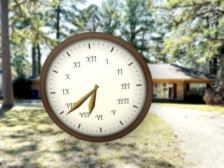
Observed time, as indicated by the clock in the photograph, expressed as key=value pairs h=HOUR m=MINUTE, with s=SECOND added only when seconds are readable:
h=6 m=39
